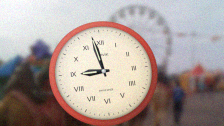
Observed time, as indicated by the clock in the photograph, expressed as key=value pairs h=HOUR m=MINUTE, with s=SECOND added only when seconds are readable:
h=8 m=58
